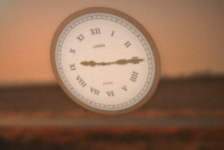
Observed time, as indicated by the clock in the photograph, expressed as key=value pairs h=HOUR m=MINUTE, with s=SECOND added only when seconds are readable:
h=9 m=15
